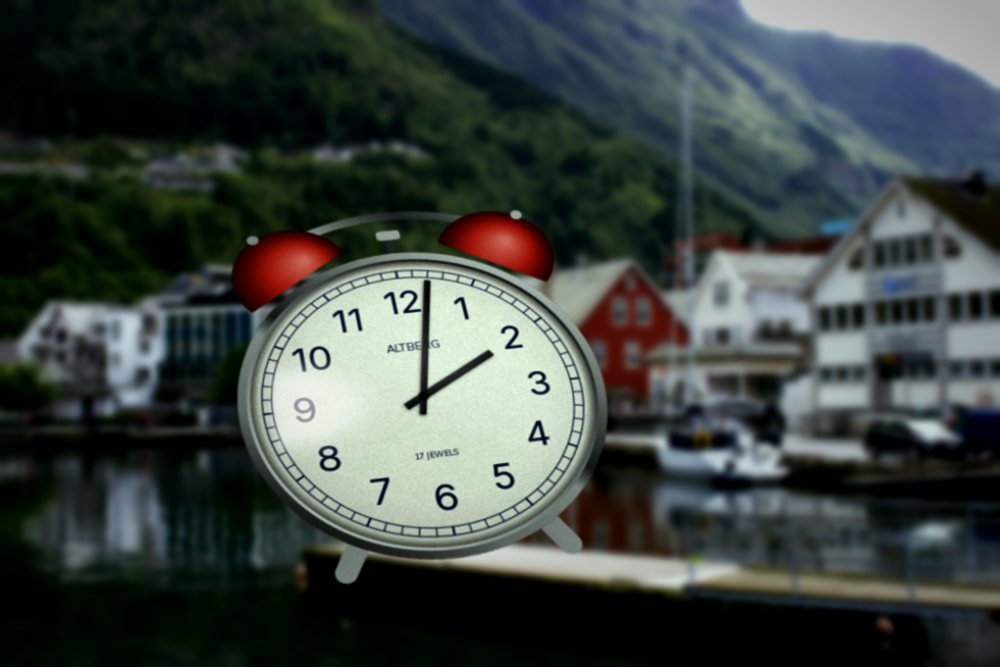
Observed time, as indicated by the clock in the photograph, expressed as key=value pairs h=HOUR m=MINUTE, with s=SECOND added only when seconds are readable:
h=2 m=2
